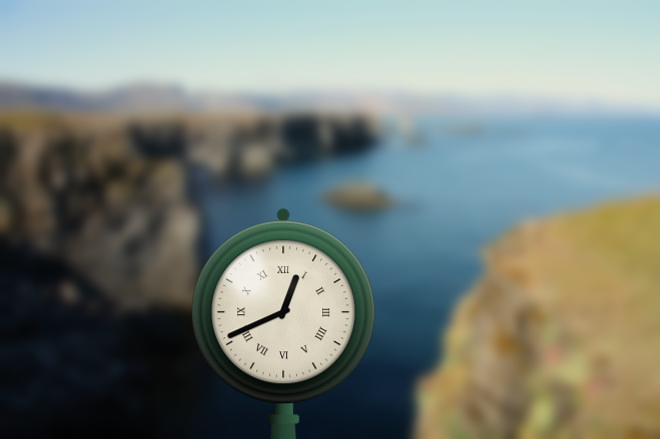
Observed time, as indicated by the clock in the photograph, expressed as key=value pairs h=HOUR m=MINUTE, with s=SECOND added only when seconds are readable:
h=12 m=41
